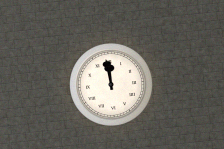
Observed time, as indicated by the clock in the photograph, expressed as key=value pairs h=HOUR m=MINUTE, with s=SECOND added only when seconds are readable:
h=11 m=59
